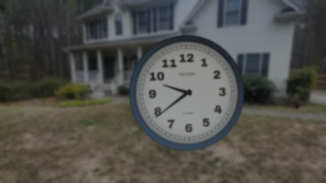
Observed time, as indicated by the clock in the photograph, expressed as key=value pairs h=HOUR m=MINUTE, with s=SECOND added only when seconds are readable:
h=9 m=39
